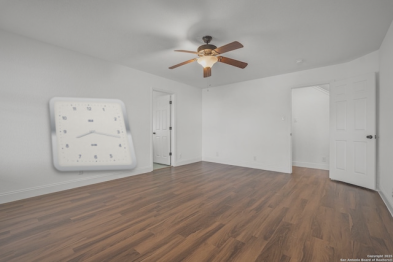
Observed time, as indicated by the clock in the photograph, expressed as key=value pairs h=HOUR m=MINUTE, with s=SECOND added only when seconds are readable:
h=8 m=17
